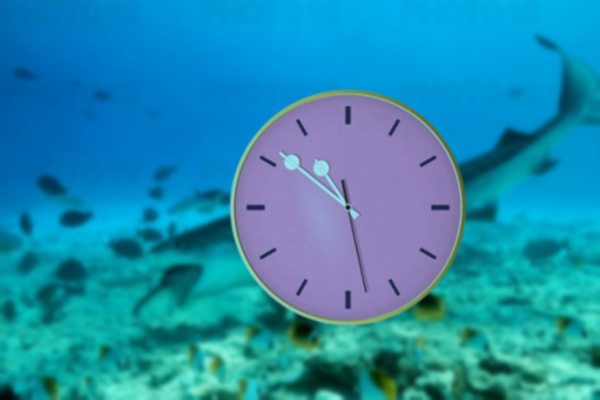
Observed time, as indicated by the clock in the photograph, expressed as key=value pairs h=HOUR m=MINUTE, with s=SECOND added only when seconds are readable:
h=10 m=51 s=28
